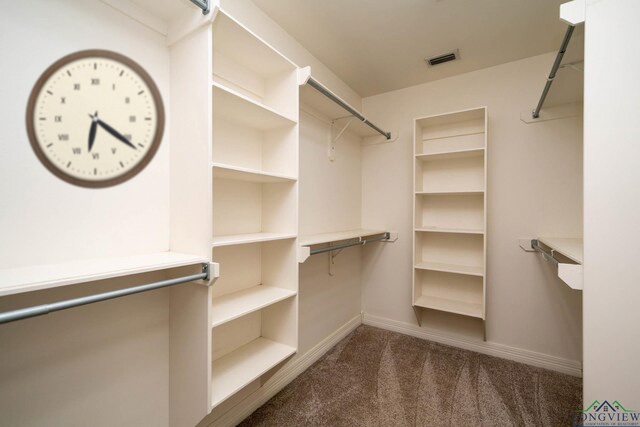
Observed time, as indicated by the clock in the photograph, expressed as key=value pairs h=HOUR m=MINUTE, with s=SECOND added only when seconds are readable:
h=6 m=21
